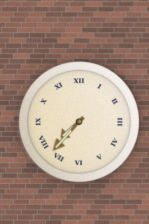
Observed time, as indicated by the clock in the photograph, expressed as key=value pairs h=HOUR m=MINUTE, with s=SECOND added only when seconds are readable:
h=7 m=37
